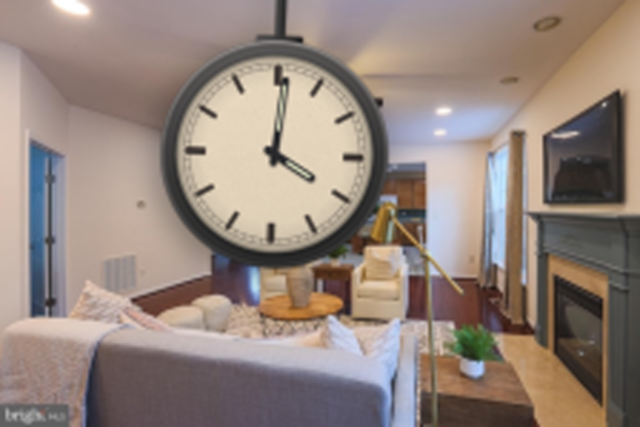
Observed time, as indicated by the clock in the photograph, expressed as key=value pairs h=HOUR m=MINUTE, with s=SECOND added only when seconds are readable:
h=4 m=1
